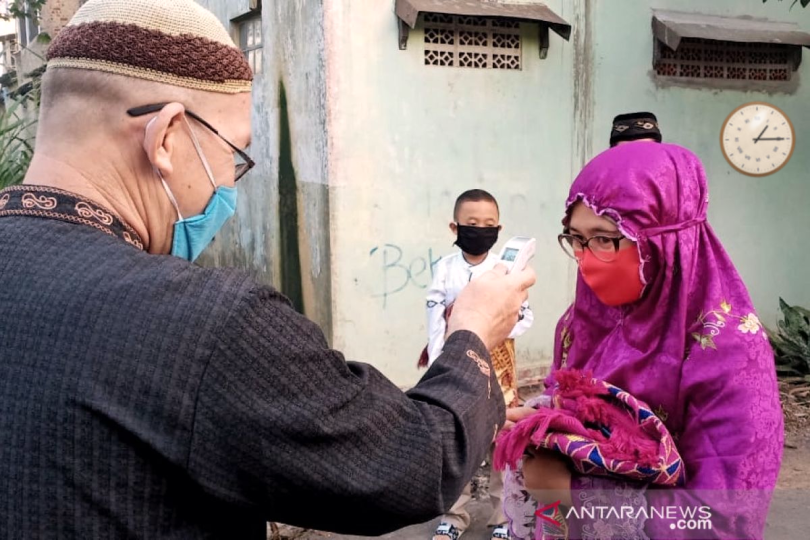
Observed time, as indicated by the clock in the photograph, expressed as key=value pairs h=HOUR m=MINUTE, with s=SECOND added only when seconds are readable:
h=1 m=15
